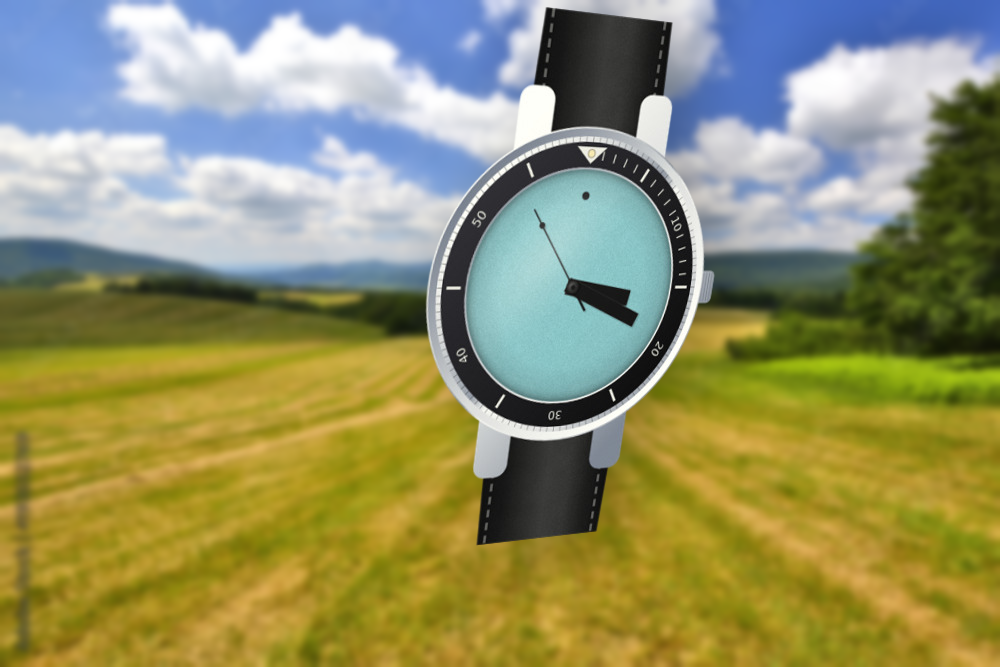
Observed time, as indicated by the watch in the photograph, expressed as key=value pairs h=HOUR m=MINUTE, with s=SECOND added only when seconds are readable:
h=3 m=18 s=54
